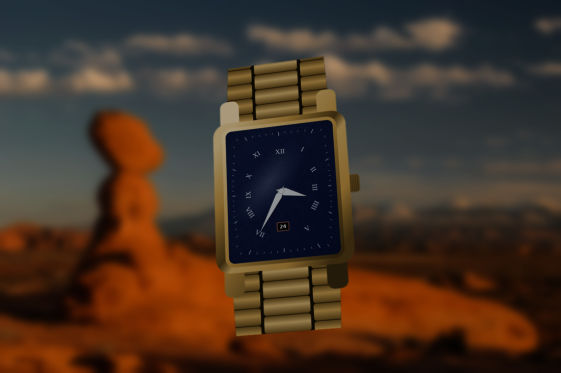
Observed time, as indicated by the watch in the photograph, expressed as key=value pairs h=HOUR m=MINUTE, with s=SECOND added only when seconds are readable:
h=3 m=35
